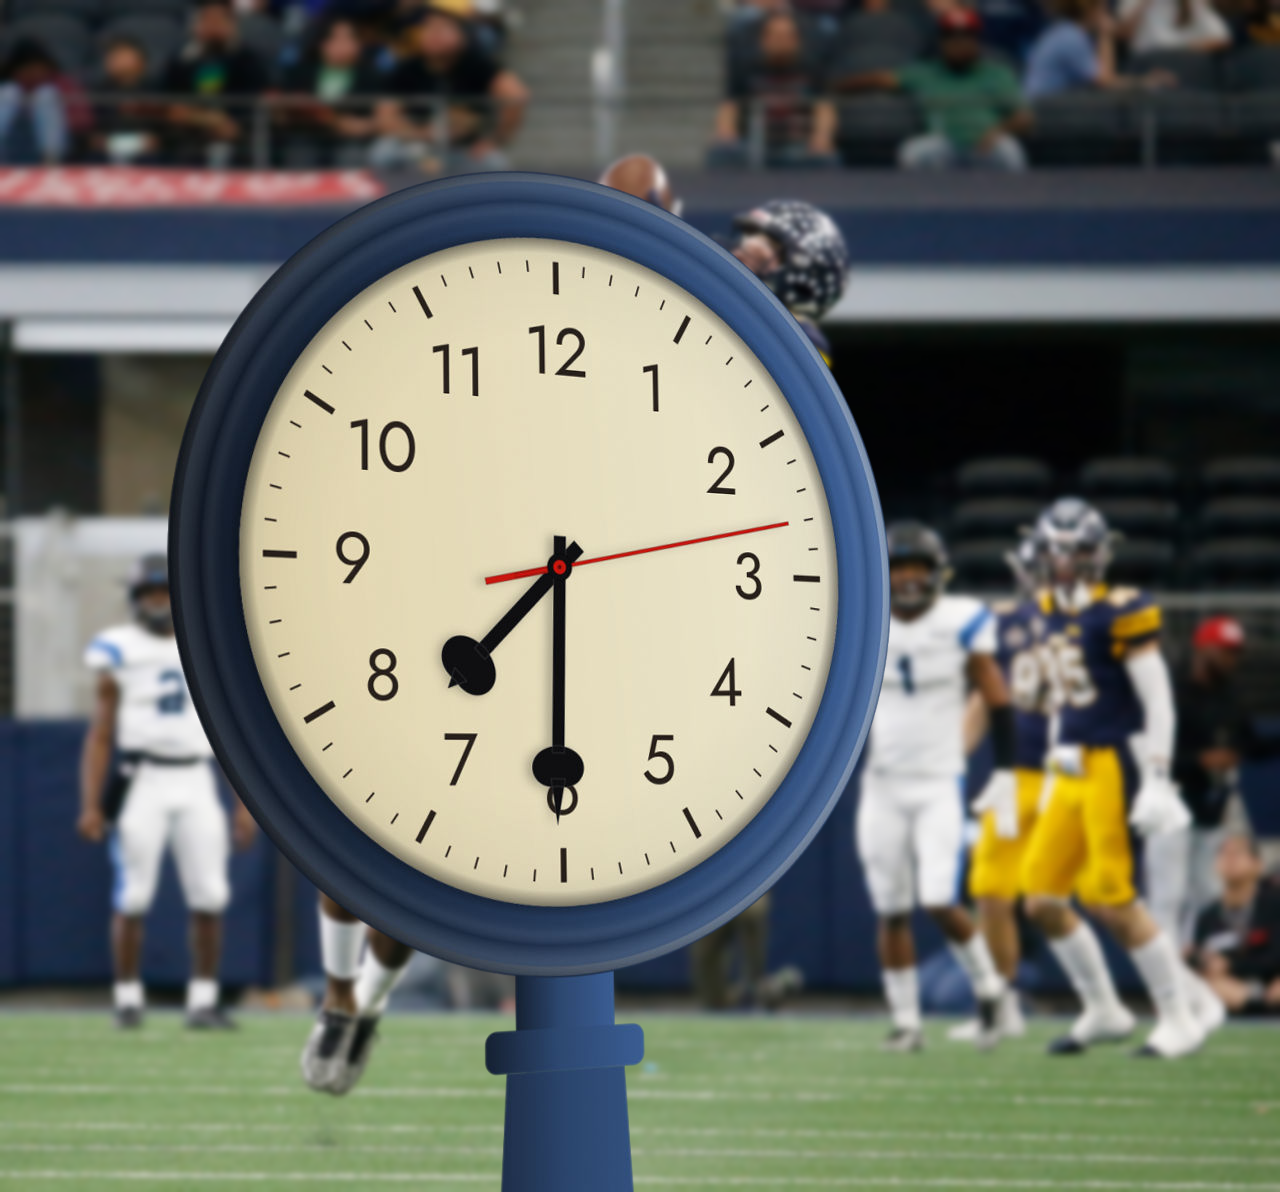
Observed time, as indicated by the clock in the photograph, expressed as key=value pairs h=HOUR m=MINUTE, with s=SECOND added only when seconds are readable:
h=7 m=30 s=13
